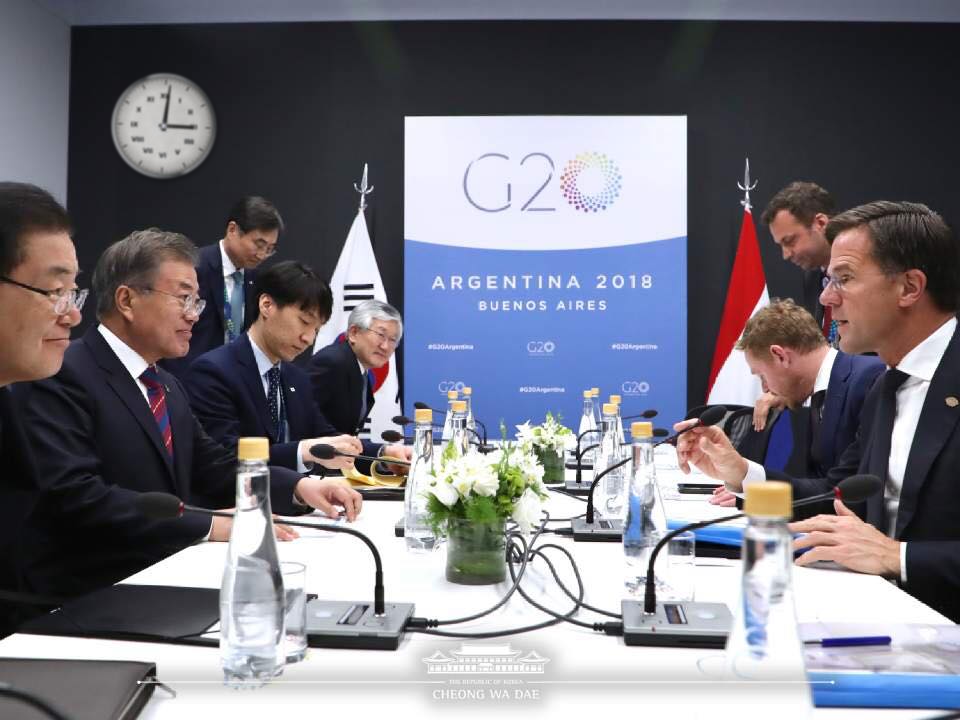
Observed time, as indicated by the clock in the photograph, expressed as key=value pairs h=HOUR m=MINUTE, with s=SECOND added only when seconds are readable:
h=3 m=1
